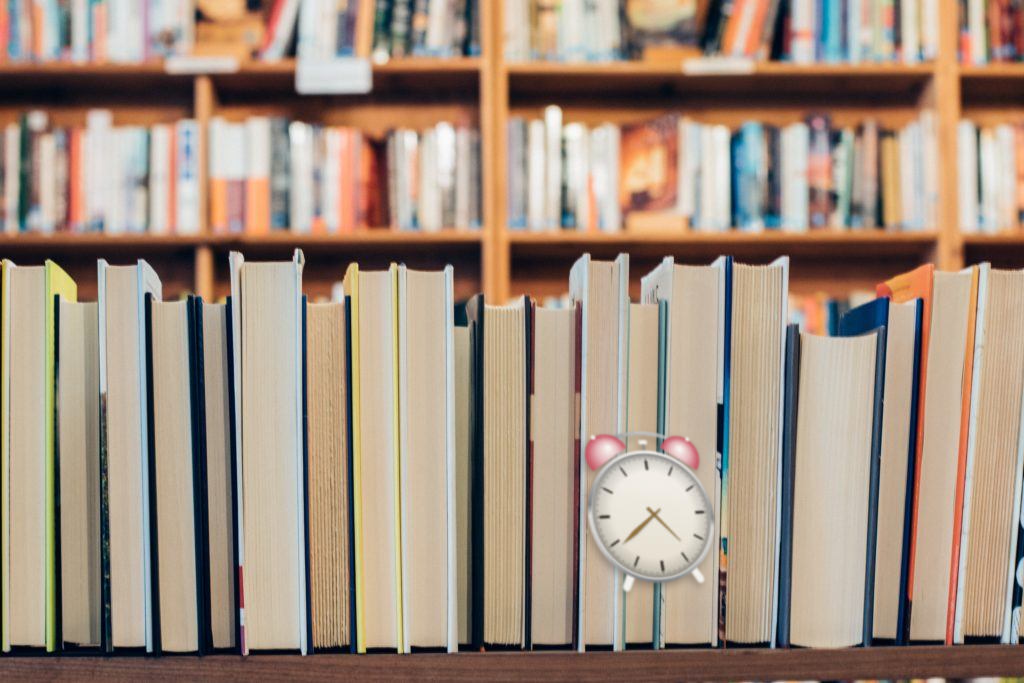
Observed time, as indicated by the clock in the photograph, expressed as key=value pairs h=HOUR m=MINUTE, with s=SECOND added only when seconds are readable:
h=4 m=39
